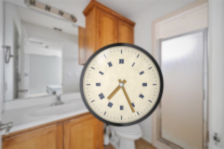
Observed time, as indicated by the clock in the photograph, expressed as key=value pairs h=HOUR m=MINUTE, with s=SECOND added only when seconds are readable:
h=7 m=26
